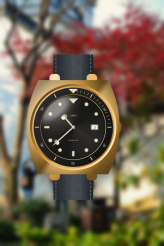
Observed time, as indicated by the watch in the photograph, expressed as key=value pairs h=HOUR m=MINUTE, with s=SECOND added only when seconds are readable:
h=10 m=38
